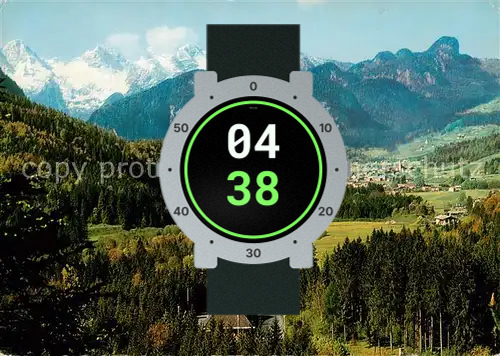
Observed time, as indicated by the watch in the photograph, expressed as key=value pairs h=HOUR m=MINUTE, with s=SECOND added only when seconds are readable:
h=4 m=38
